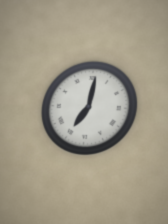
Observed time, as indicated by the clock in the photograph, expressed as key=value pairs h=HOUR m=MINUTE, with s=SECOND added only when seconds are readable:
h=7 m=1
